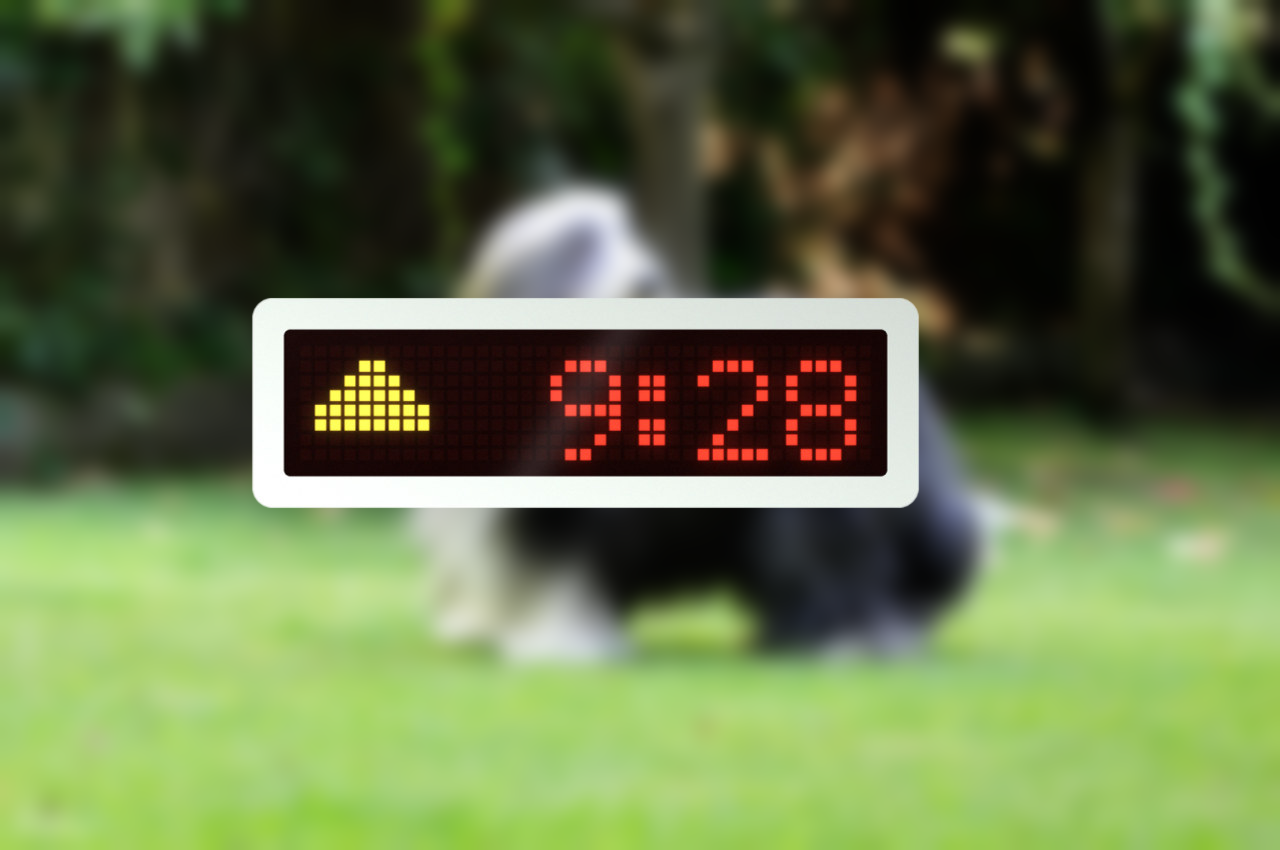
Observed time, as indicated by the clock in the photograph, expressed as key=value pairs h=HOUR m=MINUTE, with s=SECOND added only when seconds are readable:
h=9 m=28
